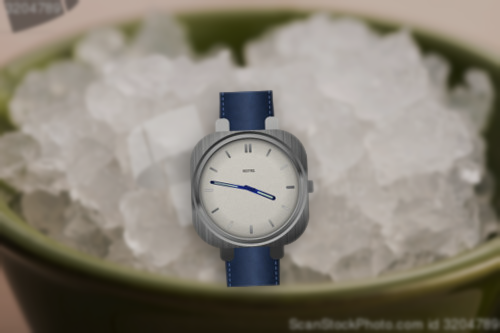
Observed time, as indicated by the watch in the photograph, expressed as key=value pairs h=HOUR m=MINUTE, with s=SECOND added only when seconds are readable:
h=3 m=47
